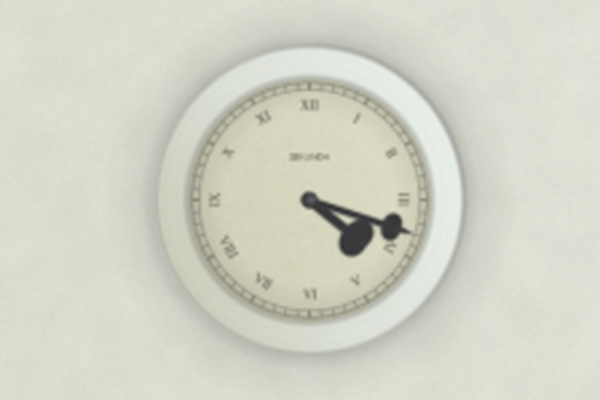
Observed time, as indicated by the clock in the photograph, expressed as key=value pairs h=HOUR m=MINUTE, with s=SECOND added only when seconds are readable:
h=4 m=18
